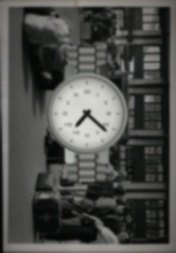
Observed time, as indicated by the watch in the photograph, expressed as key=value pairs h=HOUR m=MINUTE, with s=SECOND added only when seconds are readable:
h=7 m=22
